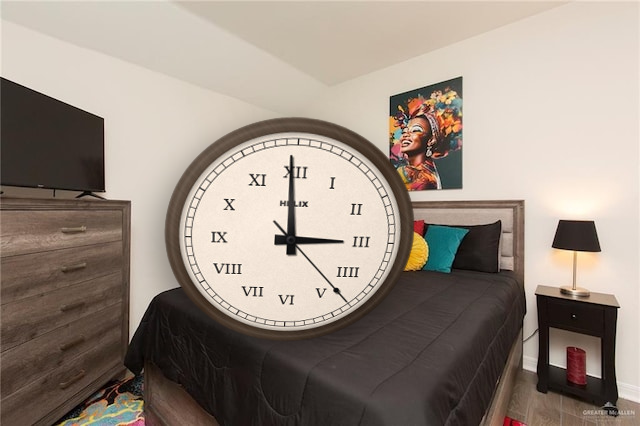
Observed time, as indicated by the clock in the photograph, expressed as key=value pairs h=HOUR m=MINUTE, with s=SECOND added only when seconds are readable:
h=2 m=59 s=23
